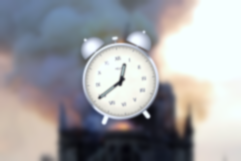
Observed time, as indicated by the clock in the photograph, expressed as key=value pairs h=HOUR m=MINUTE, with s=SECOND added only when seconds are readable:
h=12 m=40
